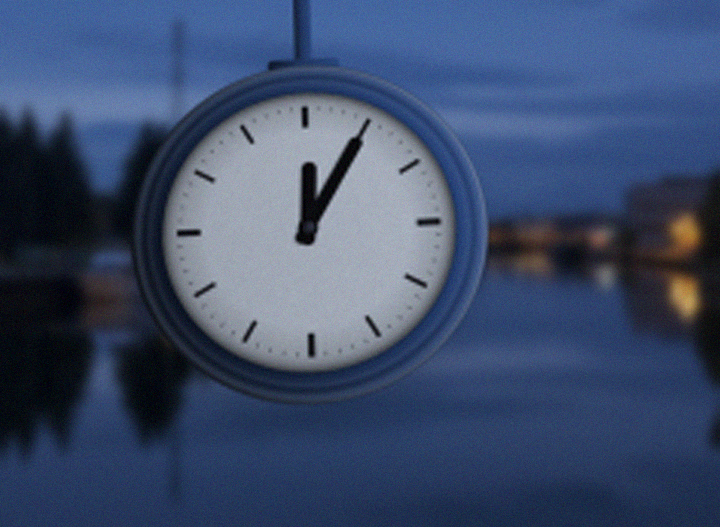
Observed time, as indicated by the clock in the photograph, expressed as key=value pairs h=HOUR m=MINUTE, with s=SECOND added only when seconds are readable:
h=12 m=5
